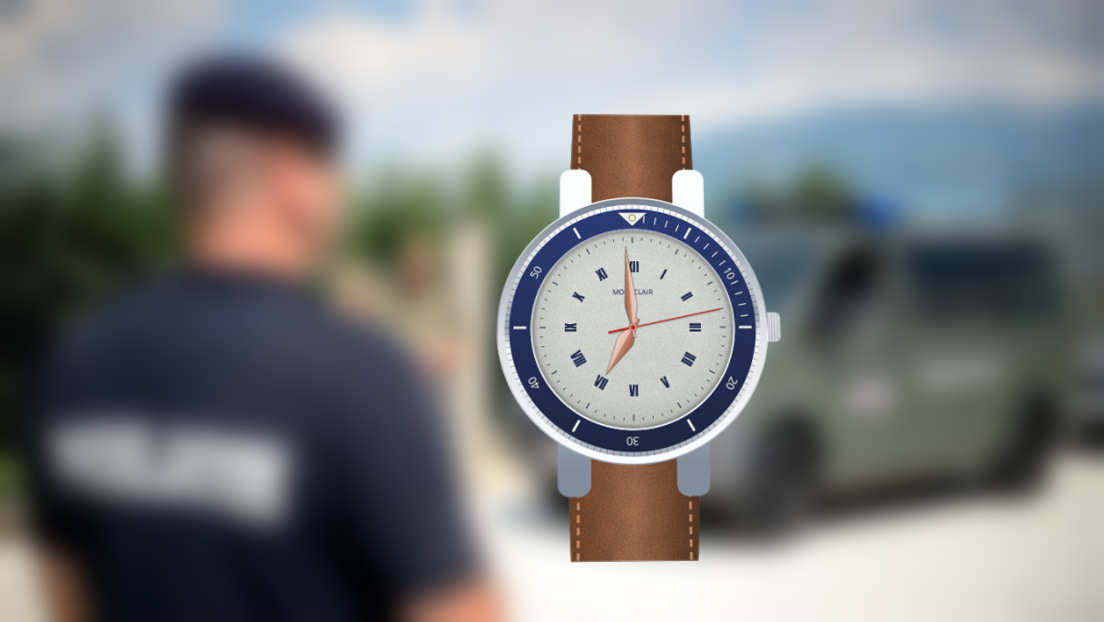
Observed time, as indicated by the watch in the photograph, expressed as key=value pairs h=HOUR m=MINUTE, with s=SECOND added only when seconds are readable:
h=6 m=59 s=13
